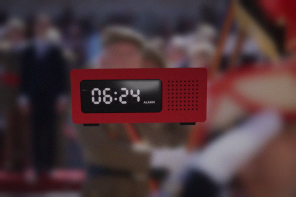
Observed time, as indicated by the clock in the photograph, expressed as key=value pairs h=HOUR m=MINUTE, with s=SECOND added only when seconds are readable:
h=6 m=24
